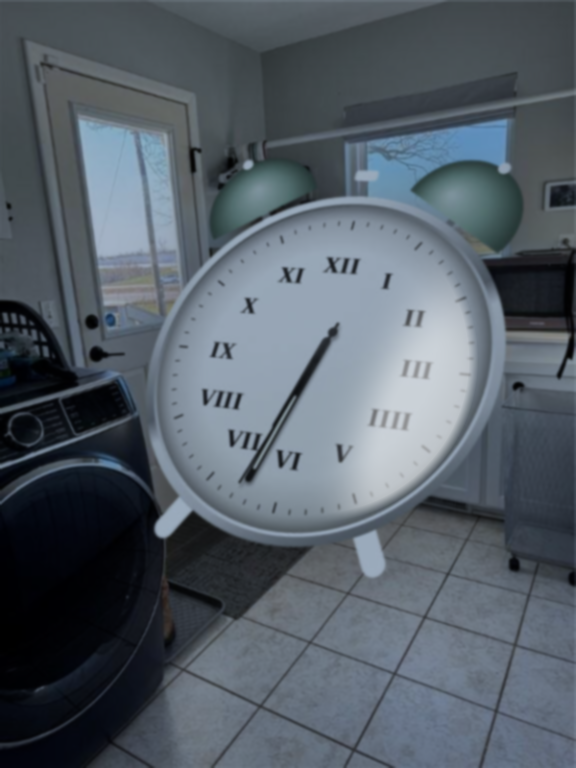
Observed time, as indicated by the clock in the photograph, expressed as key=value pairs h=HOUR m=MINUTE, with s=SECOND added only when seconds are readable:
h=6 m=32 s=33
